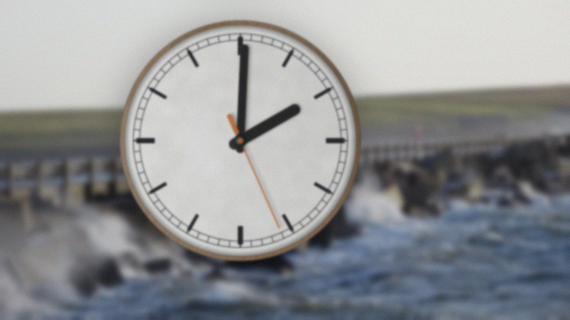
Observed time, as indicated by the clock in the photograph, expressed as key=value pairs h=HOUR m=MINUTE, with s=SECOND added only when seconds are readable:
h=2 m=0 s=26
